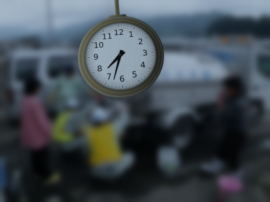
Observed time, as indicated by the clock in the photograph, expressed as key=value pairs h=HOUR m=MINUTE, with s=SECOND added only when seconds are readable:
h=7 m=33
